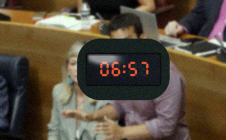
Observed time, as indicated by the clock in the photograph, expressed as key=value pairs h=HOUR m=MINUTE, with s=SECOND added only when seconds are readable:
h=6 m=57
